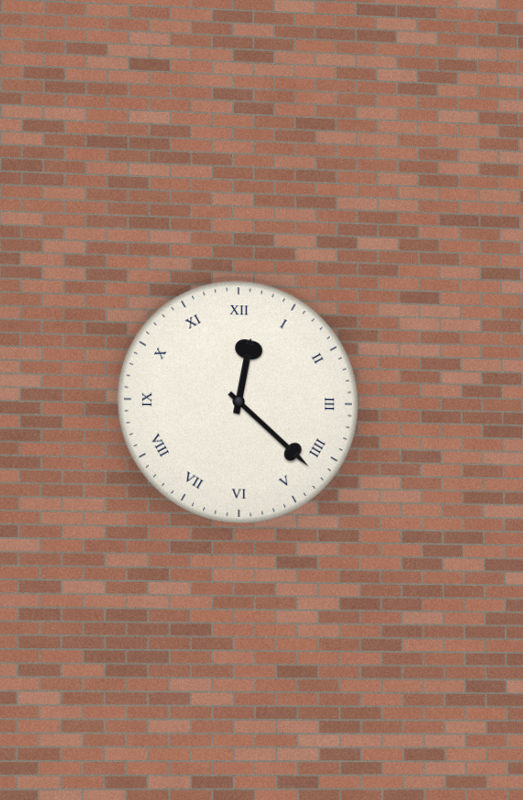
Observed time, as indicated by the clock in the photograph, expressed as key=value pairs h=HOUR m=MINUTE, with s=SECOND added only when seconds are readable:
h=12 m=22
